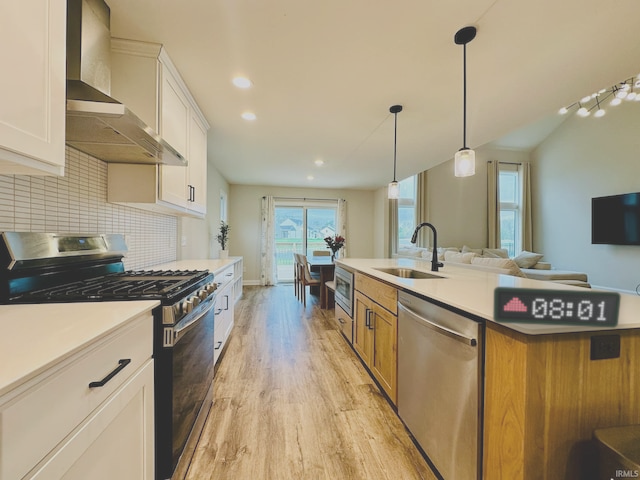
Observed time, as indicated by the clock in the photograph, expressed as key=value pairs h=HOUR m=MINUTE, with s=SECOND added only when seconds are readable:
h=8 m=1
